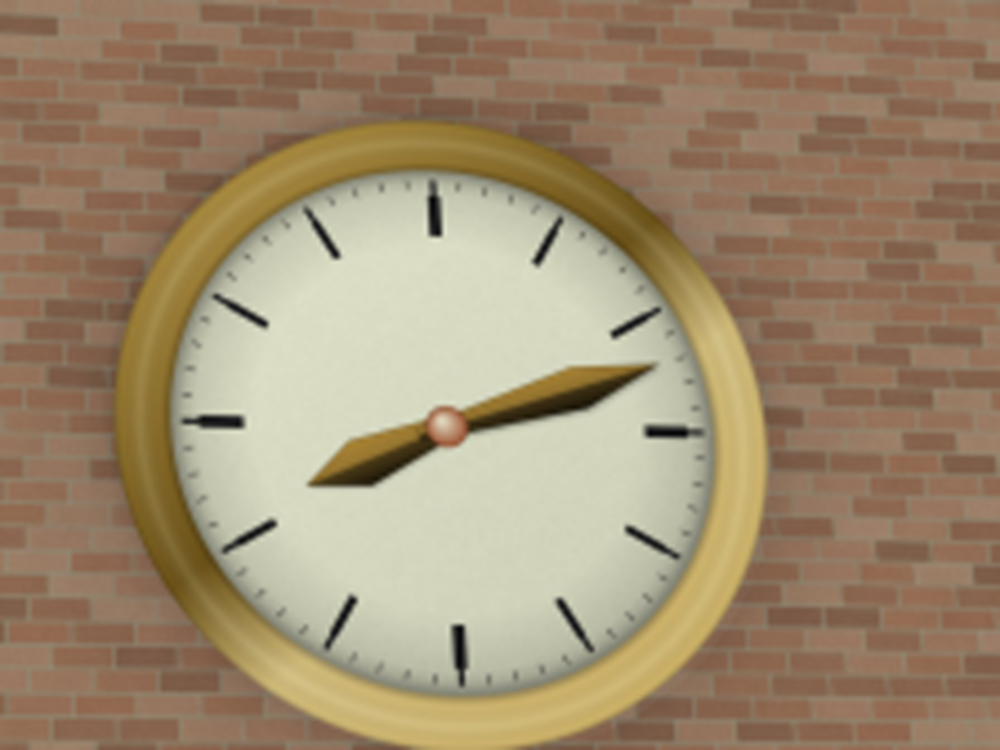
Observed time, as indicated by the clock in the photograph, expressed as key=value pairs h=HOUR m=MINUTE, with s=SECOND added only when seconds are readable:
h=8 m=12
